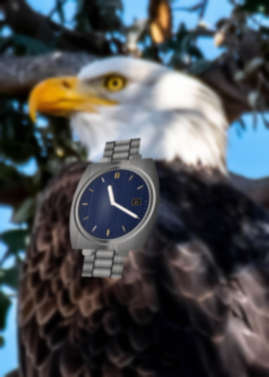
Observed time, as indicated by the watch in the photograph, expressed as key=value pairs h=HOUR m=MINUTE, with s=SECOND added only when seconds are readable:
h=11 m=20
